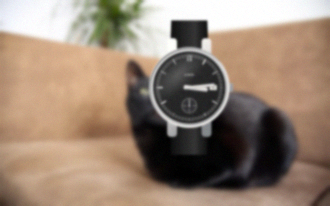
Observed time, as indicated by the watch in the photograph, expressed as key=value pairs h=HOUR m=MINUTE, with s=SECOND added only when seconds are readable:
h=3 m=14
